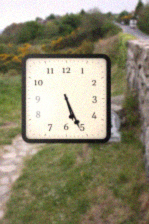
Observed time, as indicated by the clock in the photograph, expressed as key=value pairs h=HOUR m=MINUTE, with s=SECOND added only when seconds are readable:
h=5 m=26
